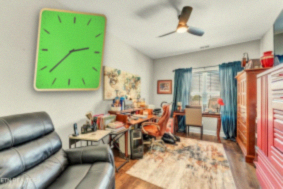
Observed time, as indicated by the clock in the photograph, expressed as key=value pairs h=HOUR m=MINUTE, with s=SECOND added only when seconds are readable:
h=2 m=38
